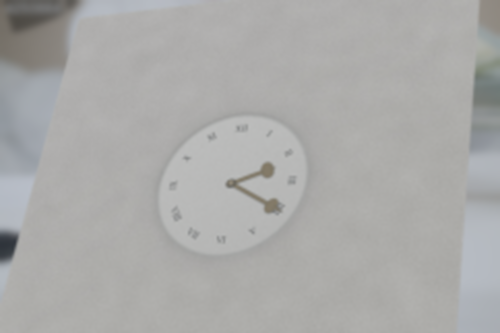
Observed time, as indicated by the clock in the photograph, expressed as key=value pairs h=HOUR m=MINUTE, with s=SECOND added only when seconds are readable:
h=2 m=20
